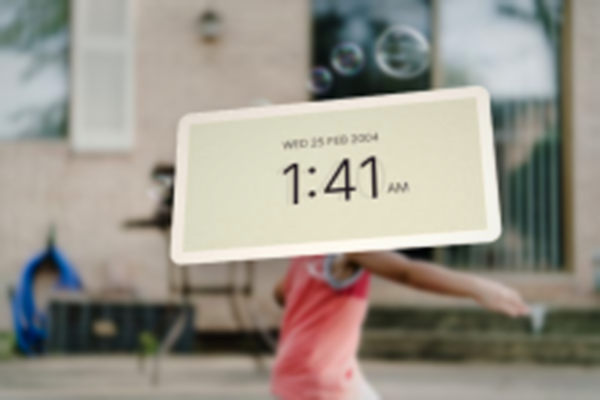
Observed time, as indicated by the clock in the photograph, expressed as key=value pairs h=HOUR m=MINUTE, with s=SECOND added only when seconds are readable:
h=1 m=41
